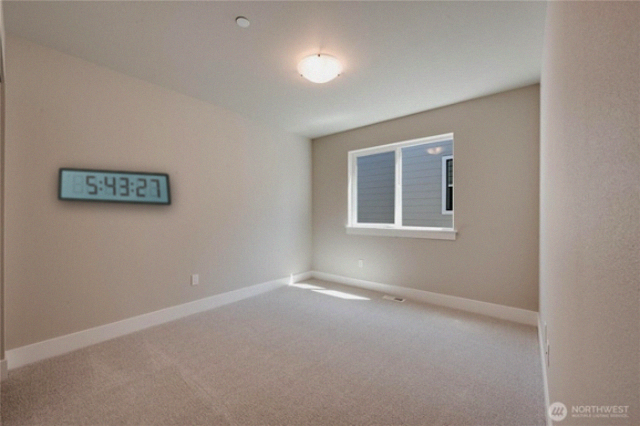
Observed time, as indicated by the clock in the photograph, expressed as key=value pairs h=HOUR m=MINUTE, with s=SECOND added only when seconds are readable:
h=5 m=43 s=27
